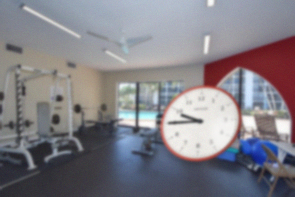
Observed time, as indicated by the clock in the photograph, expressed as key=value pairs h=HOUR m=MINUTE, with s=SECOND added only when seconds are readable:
h=9 m=45
